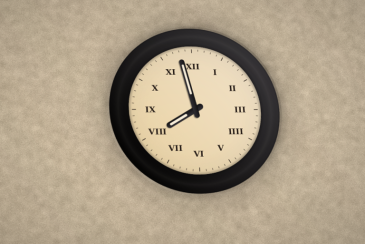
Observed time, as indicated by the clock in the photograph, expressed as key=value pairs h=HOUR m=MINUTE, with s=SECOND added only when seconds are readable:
h=7 m=58
